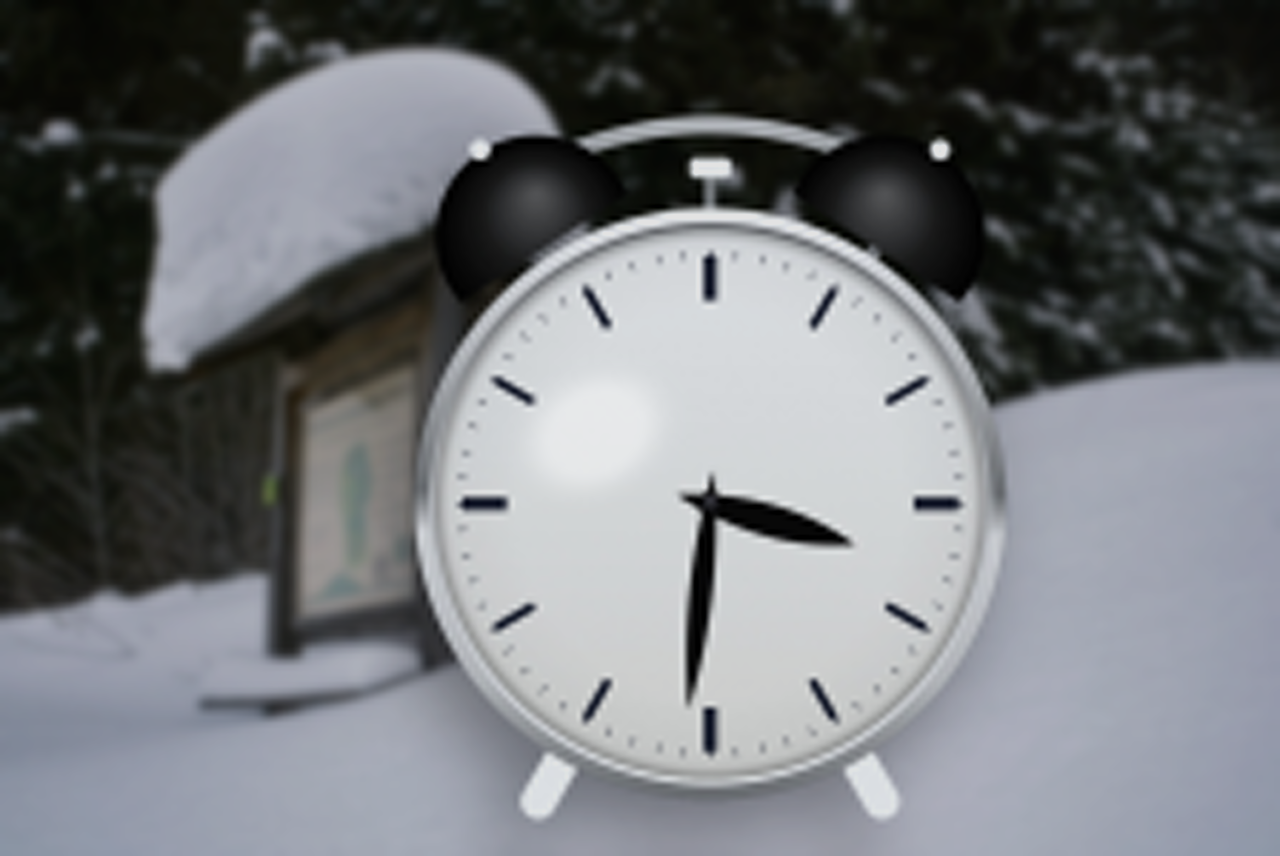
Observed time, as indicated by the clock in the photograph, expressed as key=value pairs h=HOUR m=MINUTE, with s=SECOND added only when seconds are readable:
h=3 m=31
